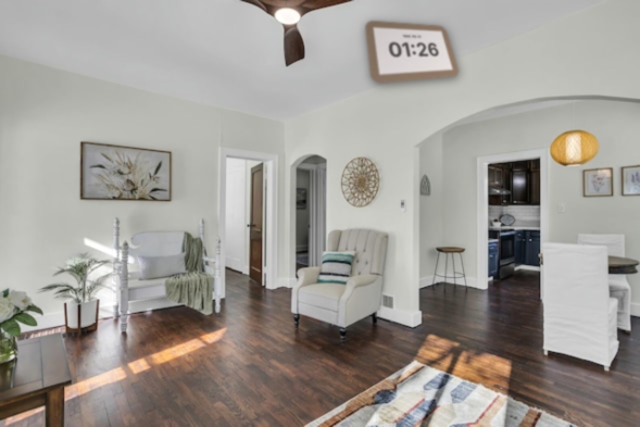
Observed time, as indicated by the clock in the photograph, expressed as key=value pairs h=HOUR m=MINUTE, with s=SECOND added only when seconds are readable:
h=1 m=26
